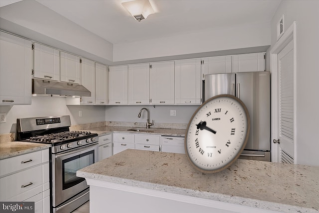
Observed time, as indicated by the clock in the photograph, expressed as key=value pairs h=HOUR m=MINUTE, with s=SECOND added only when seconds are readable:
h=9 m=48
